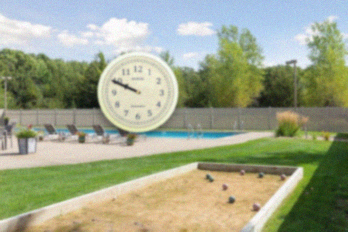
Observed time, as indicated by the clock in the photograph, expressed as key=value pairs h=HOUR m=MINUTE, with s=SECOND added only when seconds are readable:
h=9 m=49
